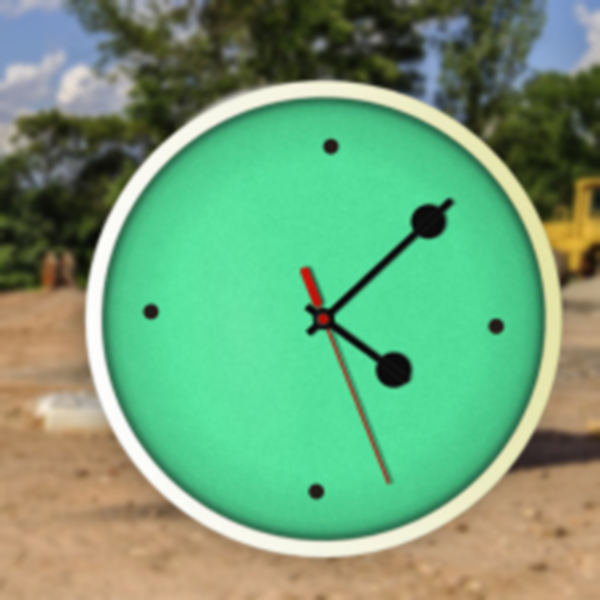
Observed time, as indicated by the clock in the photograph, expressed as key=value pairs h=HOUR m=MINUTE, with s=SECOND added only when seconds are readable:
h=4 m=7 s=26
